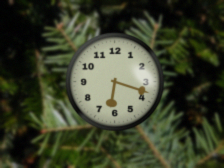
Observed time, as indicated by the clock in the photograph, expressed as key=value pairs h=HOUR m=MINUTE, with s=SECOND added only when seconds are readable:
h=6 m=18
